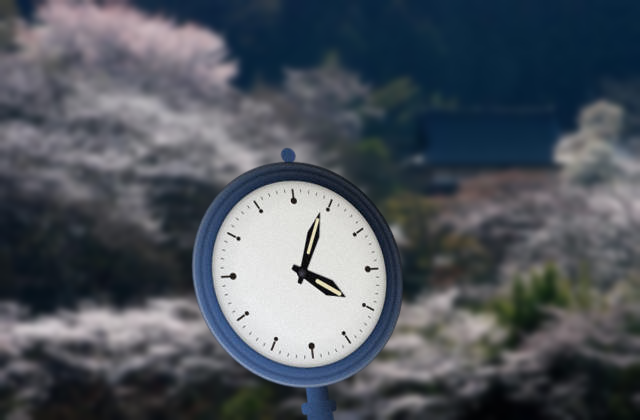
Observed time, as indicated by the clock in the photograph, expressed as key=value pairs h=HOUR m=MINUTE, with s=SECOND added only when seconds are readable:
h=4 m=4
